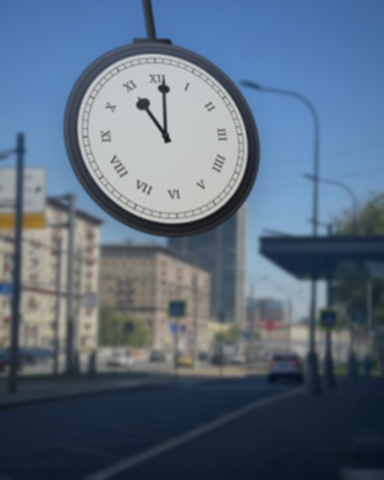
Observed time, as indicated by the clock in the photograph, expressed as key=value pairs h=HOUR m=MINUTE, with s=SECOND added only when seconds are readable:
h=11 m=1
